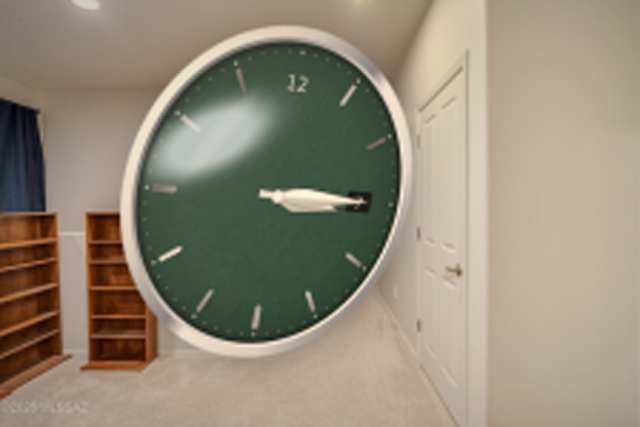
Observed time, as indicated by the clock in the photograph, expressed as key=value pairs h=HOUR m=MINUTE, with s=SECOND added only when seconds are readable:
h=3 m=15
